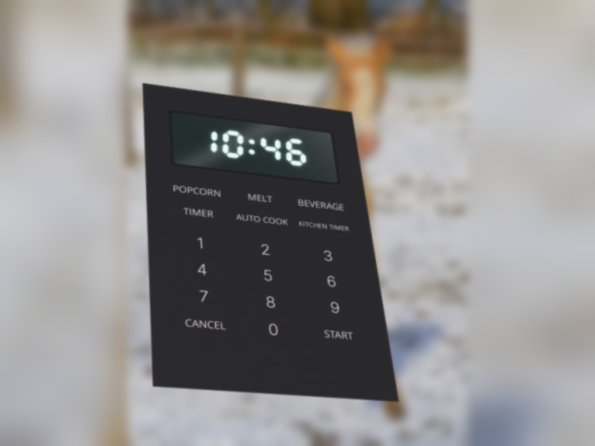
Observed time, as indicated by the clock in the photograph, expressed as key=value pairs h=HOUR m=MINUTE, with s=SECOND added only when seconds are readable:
h=10 m=46
